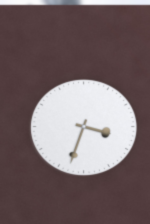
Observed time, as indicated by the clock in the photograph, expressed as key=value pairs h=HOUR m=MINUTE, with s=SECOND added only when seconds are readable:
h=3 m=33
